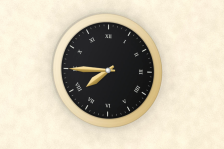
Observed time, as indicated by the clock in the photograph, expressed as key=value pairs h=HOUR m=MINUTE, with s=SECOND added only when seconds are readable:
h=7 m=45
